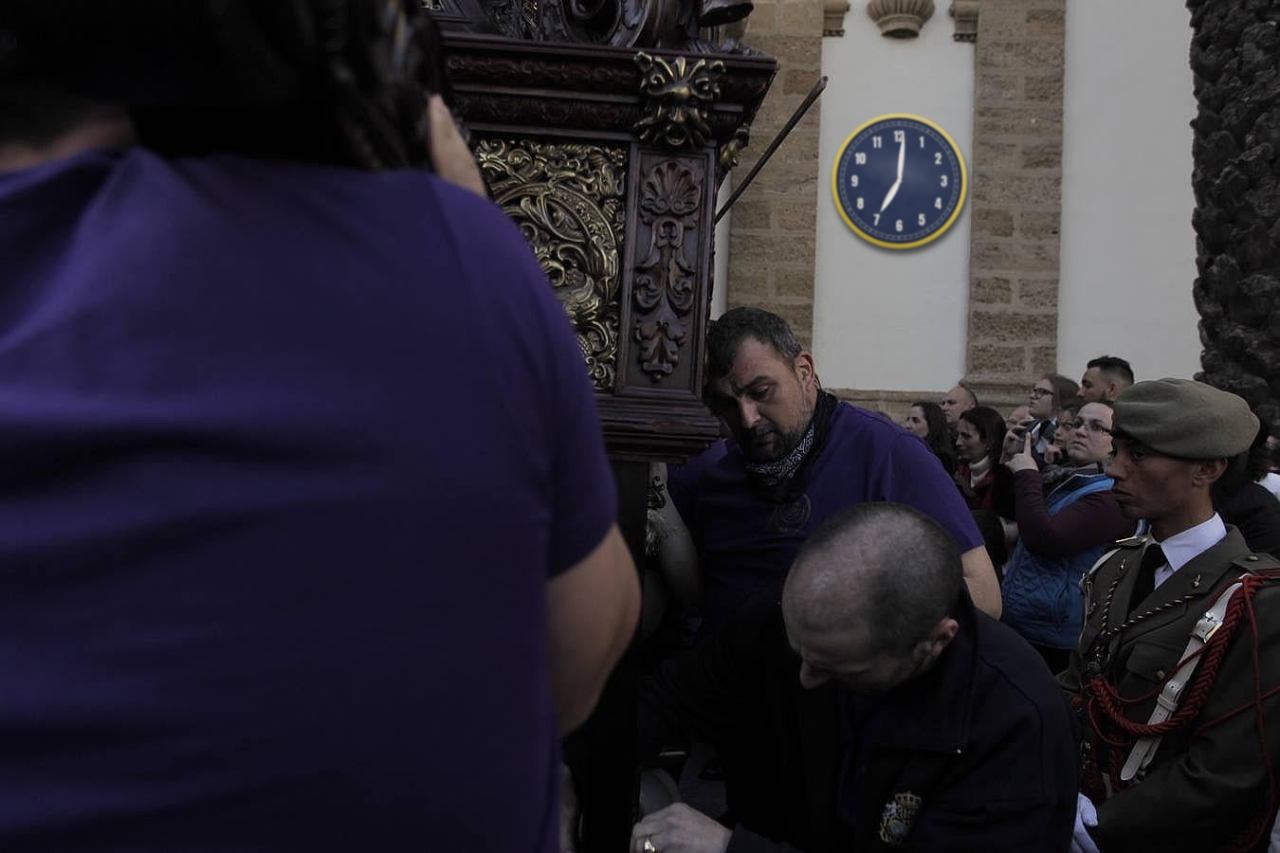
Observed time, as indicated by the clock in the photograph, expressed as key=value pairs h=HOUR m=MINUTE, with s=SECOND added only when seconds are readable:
h=7 m=1
